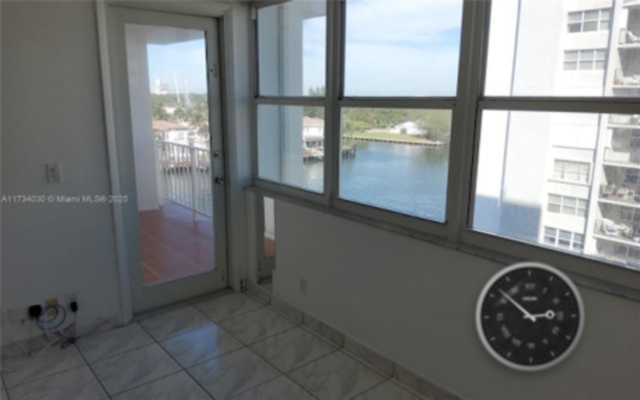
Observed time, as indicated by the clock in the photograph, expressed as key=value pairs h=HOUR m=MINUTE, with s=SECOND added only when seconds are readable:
h=2 m=52
